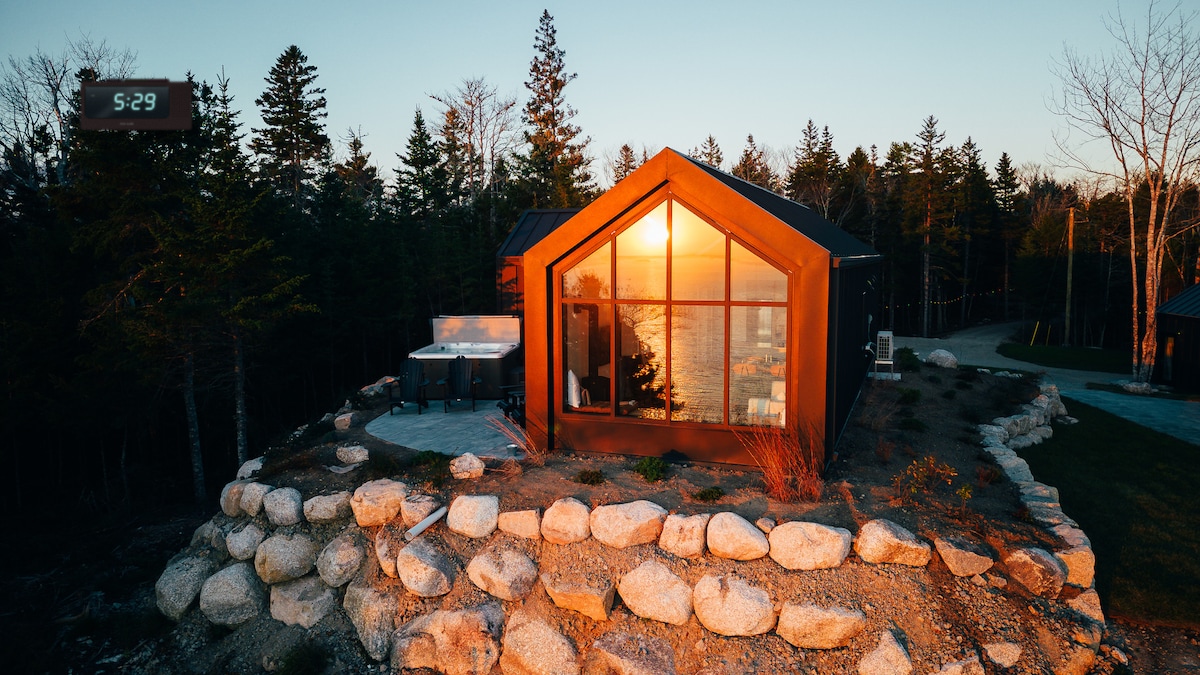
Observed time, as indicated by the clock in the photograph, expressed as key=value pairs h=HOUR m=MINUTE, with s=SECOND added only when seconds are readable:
h=5 m=29
